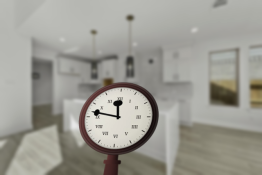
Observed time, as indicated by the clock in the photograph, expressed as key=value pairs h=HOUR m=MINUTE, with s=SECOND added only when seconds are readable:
h=11 m=47
